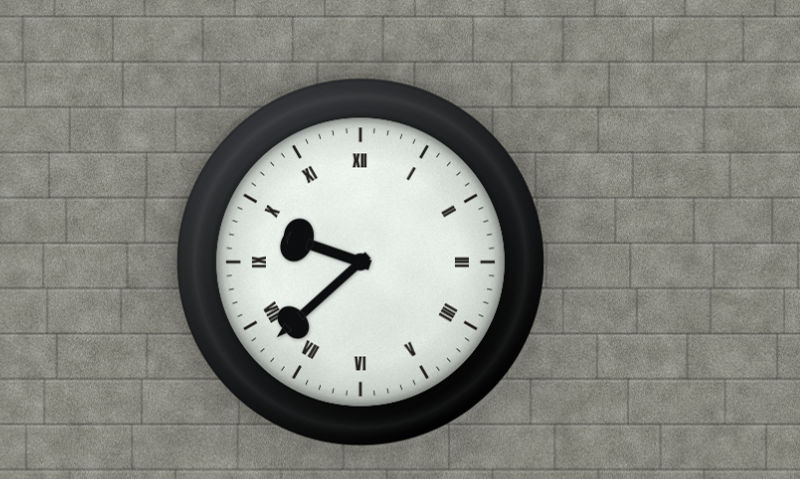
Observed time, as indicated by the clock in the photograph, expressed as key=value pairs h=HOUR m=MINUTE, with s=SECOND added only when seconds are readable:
h=9 m=38
